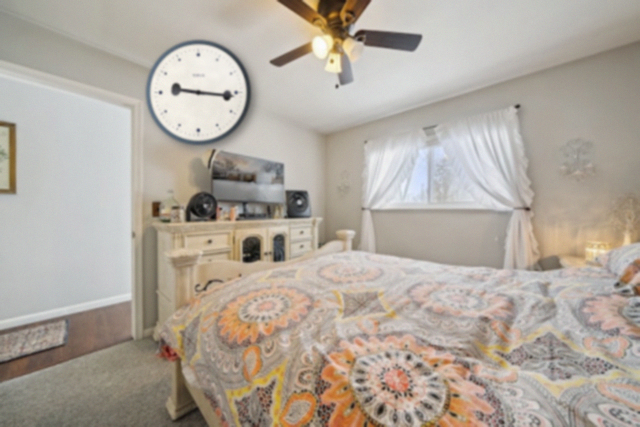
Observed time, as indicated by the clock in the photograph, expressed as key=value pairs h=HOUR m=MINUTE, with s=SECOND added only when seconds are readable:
h=9 m=16
